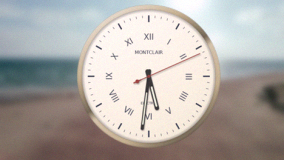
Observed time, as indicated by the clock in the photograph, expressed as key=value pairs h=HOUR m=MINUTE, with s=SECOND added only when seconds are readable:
h=5 m=31 s=11
